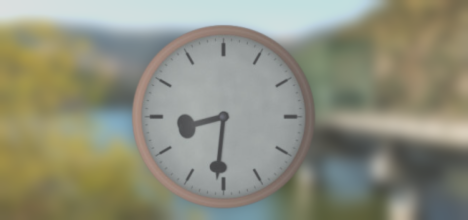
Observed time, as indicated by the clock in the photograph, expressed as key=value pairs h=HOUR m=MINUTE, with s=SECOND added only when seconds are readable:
h=8 m=31
